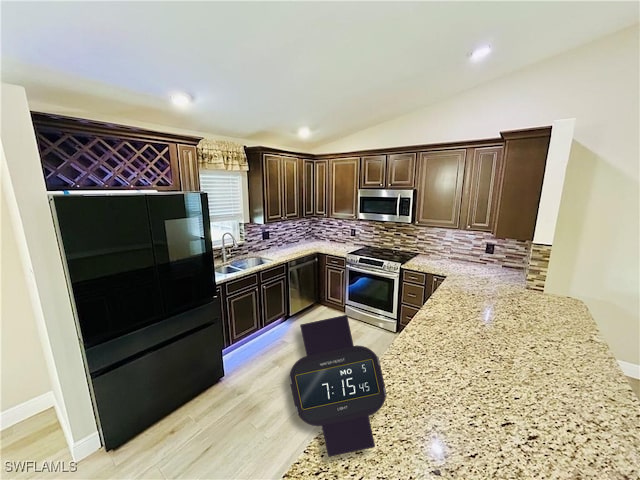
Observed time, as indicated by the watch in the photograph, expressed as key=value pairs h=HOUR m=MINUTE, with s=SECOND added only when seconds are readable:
h=7 m=15 s=45
